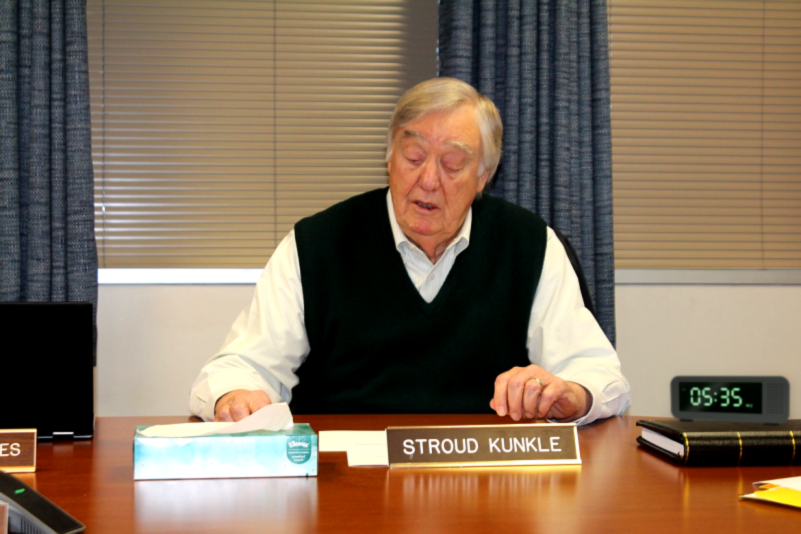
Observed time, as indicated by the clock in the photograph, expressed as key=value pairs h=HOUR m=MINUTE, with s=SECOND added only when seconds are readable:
h=5 m=35
